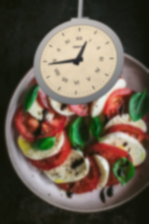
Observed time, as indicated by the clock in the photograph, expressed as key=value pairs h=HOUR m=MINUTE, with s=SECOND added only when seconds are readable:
h=12 m=44
